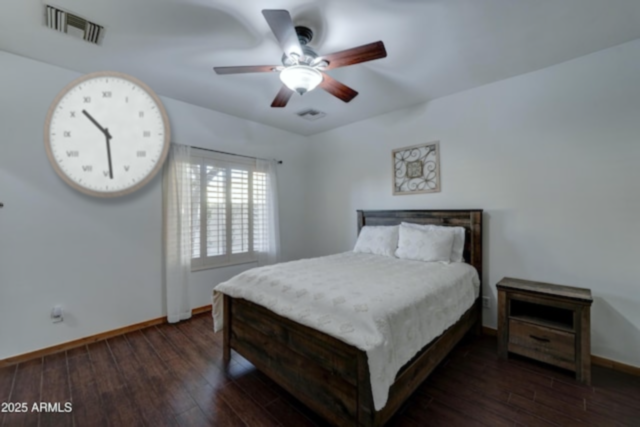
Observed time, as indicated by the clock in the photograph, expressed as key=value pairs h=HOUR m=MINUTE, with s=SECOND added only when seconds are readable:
h=10 m=29
